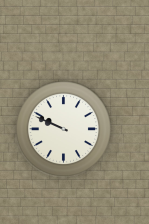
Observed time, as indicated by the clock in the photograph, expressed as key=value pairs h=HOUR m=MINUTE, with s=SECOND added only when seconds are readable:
h=9 m=49
